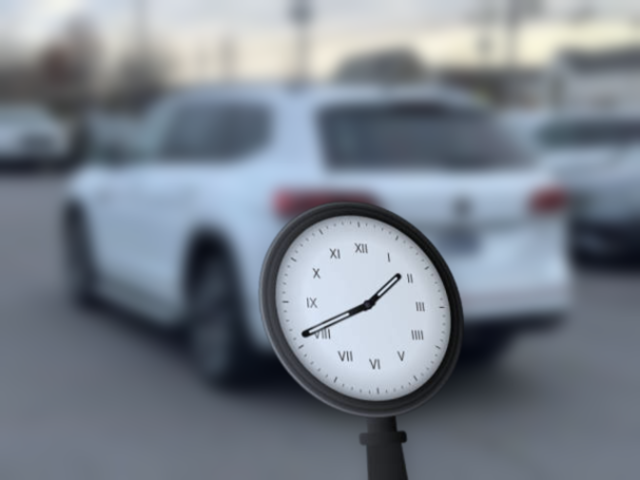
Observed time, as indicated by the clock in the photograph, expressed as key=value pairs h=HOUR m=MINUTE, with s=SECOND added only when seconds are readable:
h=1 m=41
